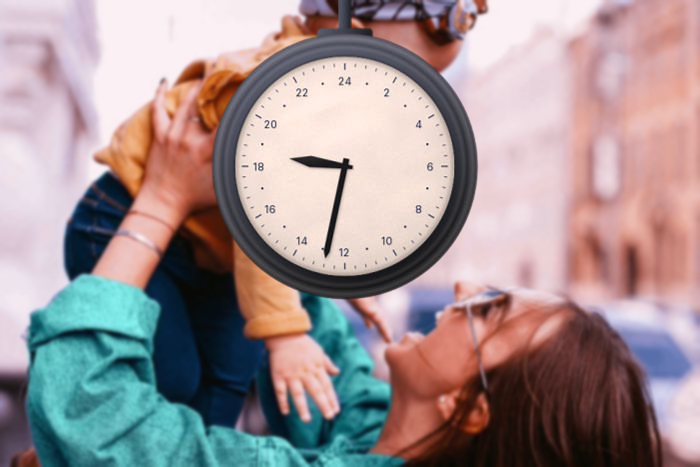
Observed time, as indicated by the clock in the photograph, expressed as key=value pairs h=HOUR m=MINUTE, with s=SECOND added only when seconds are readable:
h=18 m=32
